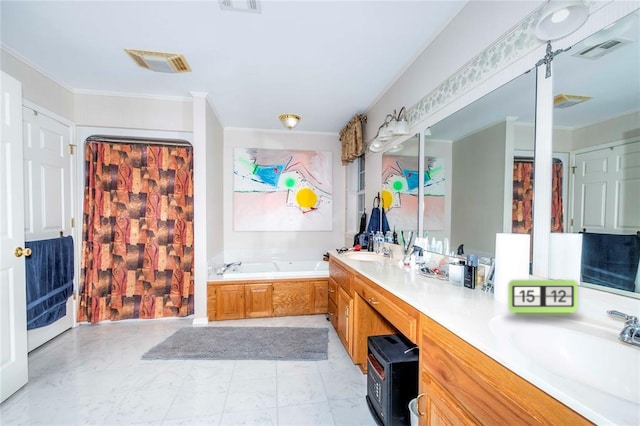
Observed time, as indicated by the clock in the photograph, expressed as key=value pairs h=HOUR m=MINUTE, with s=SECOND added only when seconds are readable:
h=15 m=12
